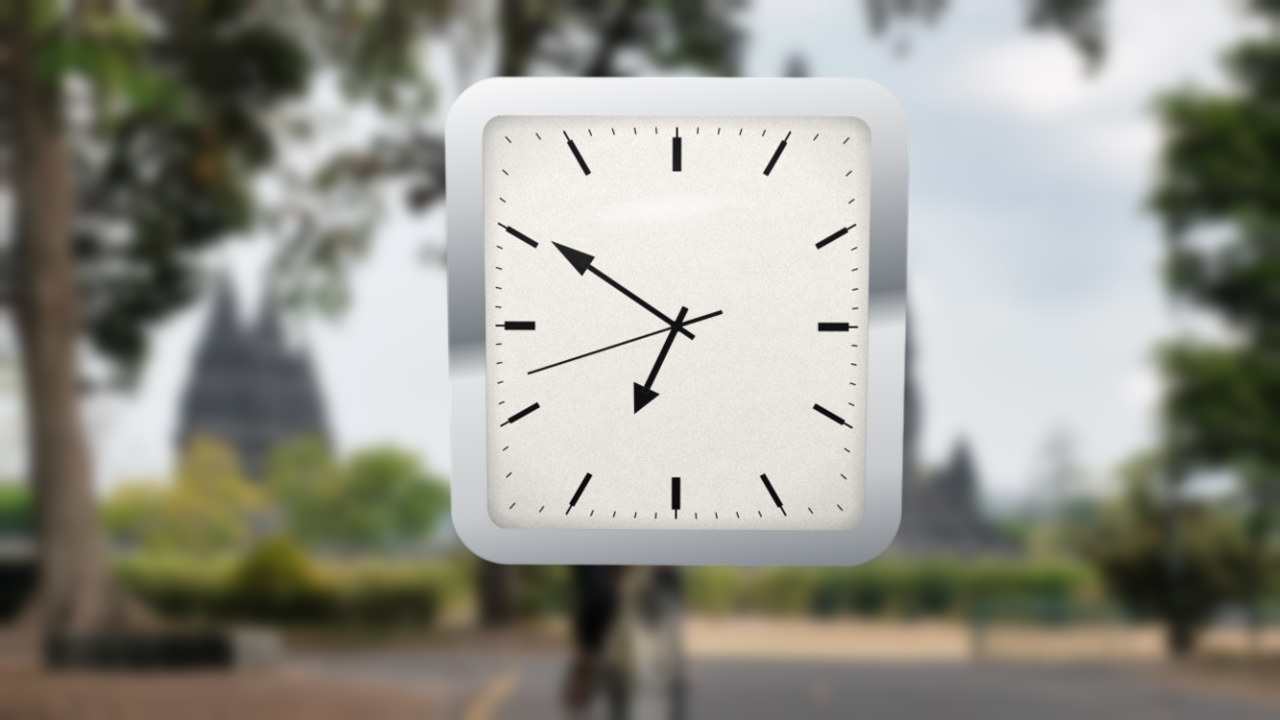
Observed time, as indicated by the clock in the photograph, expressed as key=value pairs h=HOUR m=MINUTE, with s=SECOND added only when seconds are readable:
h=6 m=50 s=42
